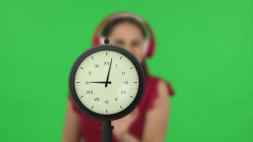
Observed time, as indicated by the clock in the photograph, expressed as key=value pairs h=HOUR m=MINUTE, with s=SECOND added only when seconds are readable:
h=9 m=2
